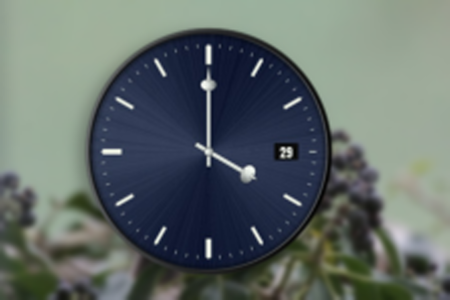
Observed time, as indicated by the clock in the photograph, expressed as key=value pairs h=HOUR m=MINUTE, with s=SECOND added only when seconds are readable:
h=4 m=0
